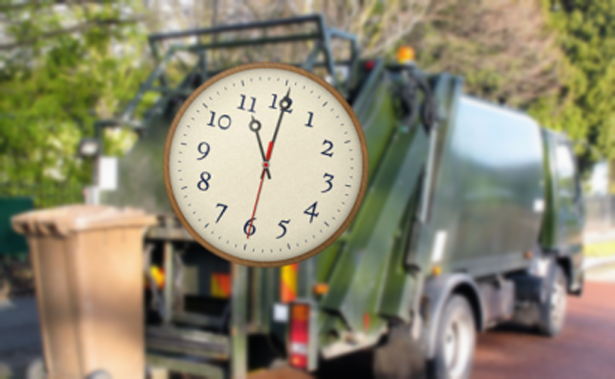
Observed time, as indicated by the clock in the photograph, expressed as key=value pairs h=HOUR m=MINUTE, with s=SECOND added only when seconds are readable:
h=11 m=0 s=30
